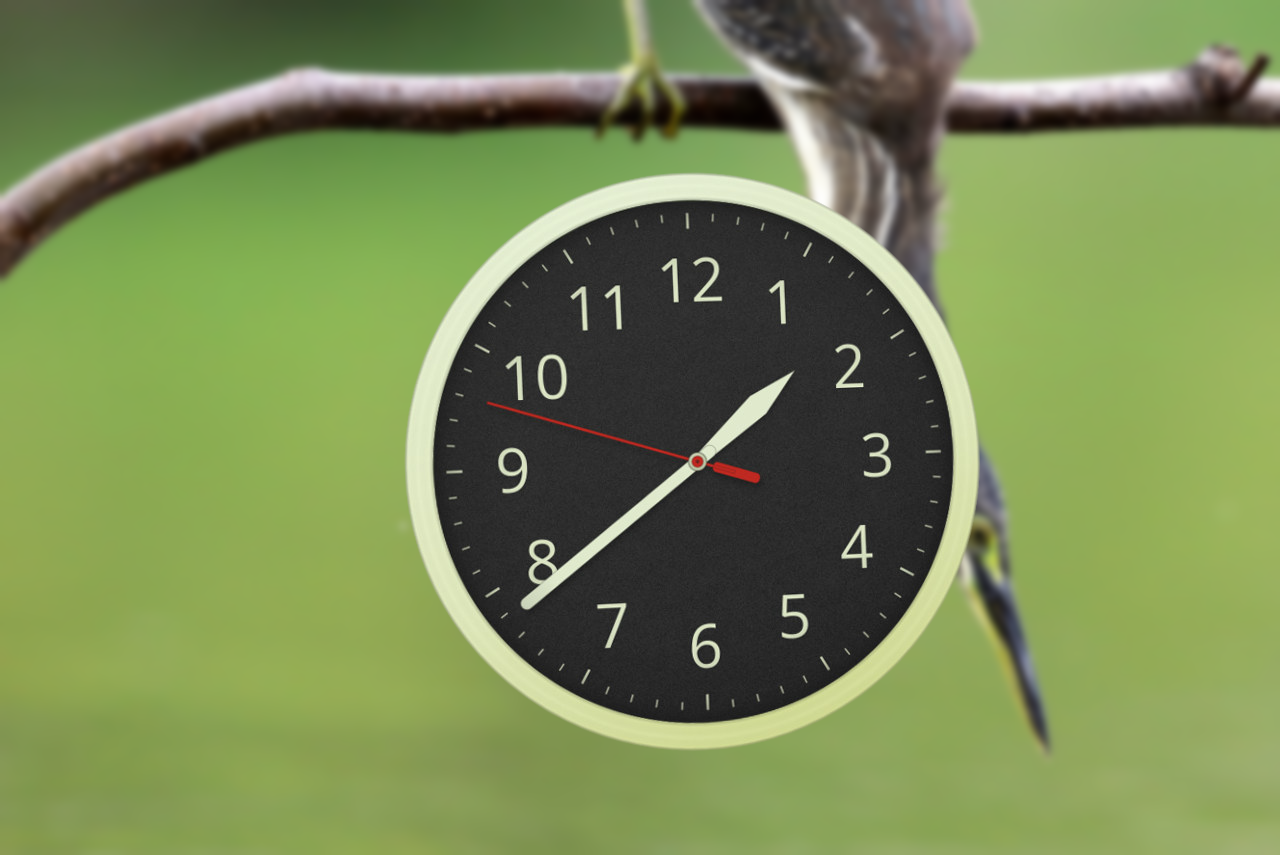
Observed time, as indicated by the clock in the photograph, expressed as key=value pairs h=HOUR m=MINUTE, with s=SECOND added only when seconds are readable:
h=1 m=38 s=48
